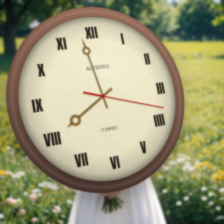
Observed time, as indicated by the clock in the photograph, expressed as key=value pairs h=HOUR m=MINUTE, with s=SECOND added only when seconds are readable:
h=7 m=58 s=18
